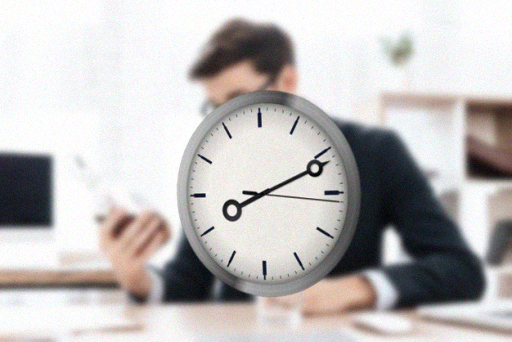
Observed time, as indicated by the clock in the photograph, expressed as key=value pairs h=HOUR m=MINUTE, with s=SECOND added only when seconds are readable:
h=8 m=11 s=16
